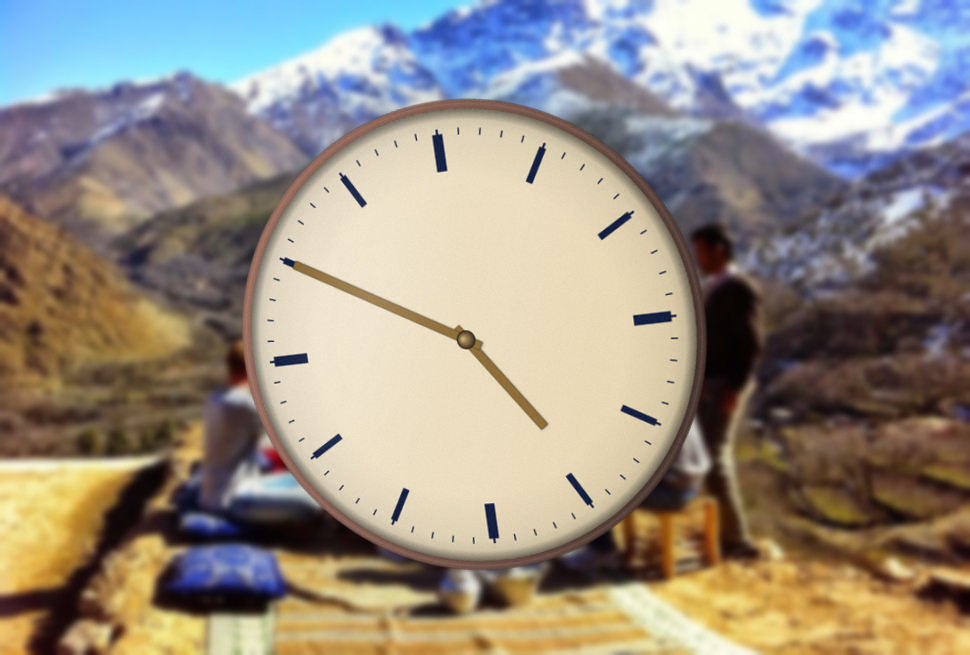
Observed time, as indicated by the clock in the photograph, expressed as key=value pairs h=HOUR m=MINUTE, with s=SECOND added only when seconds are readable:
h=4 m=50
